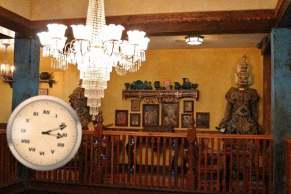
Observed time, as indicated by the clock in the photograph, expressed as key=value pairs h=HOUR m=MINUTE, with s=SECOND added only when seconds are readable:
h=3 m=11
